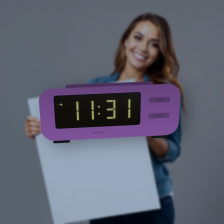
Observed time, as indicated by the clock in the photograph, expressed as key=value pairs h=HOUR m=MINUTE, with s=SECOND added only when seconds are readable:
h=11 m=31
